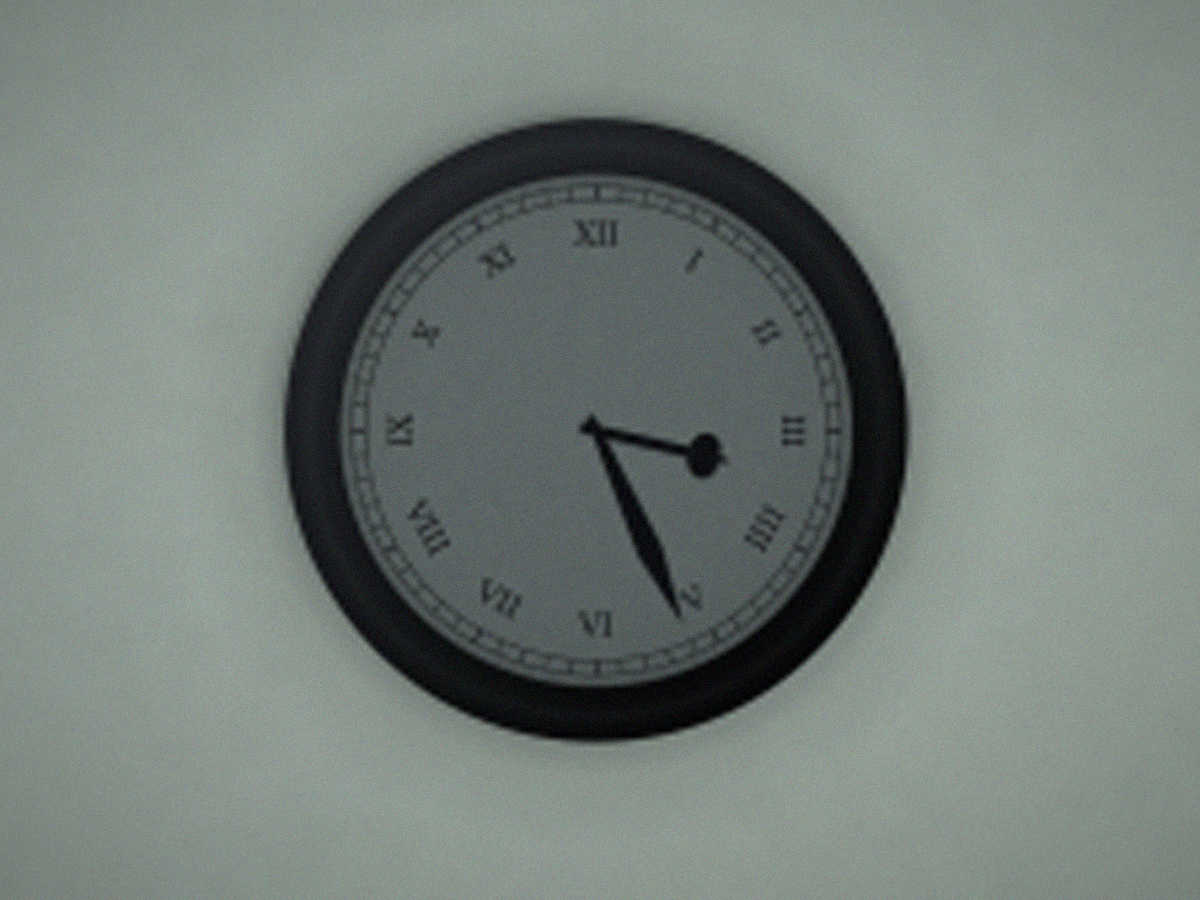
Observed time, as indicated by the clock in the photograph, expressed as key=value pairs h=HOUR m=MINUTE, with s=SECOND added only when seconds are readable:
h=3 m=26
